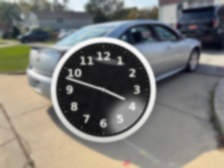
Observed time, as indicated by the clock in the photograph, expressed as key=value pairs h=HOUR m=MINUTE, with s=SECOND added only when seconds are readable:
h=3 m=48
